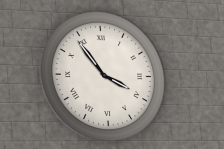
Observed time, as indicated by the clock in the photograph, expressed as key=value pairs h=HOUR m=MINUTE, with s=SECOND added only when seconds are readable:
h=3 m=54
